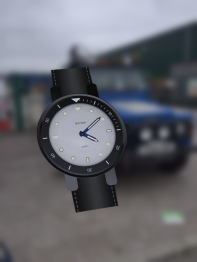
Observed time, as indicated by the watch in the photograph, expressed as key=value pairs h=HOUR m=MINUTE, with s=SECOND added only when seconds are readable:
h=4 m=9
